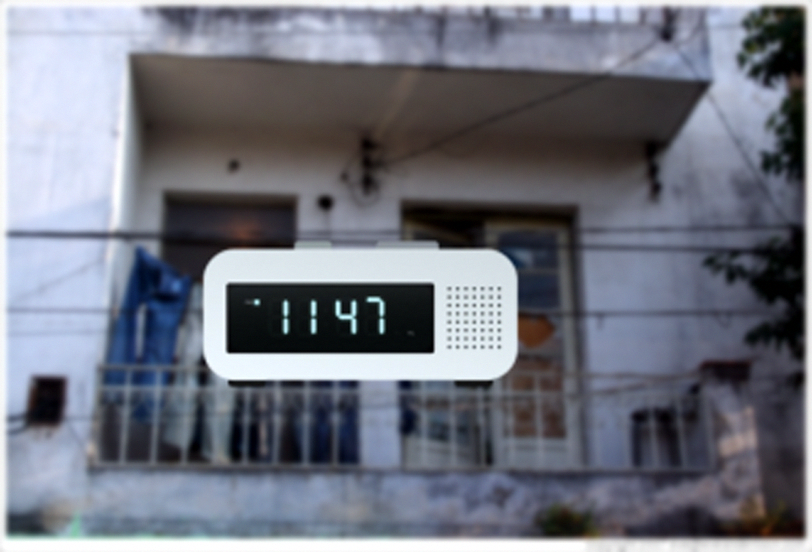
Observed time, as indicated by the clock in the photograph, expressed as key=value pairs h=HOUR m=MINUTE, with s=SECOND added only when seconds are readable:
h=11 m=47
